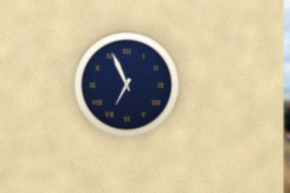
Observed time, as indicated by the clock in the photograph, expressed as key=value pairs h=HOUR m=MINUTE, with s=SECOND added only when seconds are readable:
h=6 m=56
